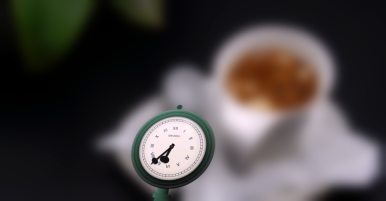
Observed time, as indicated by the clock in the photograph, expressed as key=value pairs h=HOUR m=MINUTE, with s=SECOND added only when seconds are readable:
h=6 m=37
